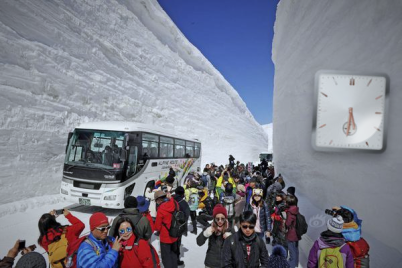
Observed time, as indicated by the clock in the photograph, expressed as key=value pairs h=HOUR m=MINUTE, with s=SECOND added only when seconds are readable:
h=5 m=31
